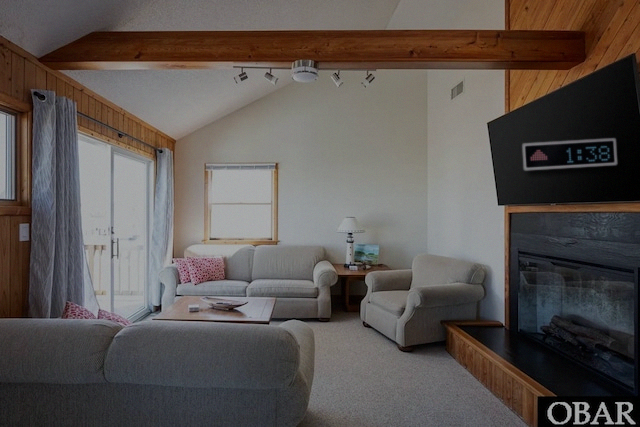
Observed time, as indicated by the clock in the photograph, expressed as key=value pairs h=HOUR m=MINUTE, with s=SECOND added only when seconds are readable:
h=1 m=38
